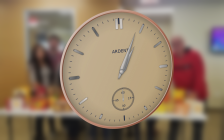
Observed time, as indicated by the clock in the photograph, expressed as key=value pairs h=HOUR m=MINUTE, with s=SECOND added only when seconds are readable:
h=1 m=4
